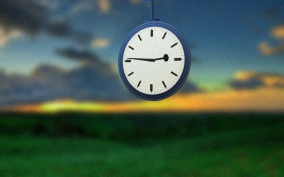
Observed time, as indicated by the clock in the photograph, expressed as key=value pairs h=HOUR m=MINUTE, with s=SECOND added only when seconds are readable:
h=2 m=46
